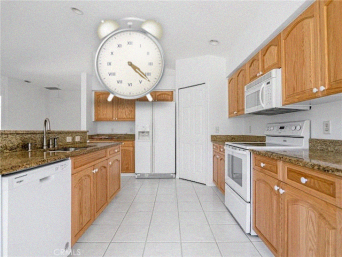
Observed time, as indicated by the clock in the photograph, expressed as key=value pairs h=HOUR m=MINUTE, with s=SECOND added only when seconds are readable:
h=4 m=22
